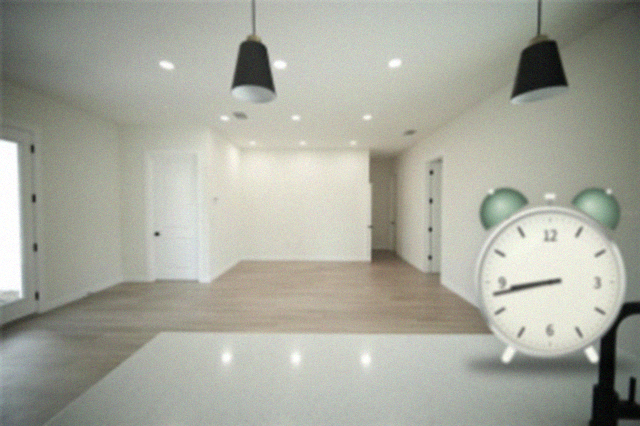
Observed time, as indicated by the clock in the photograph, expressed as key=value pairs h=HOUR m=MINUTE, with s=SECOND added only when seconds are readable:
h=8 m=43
